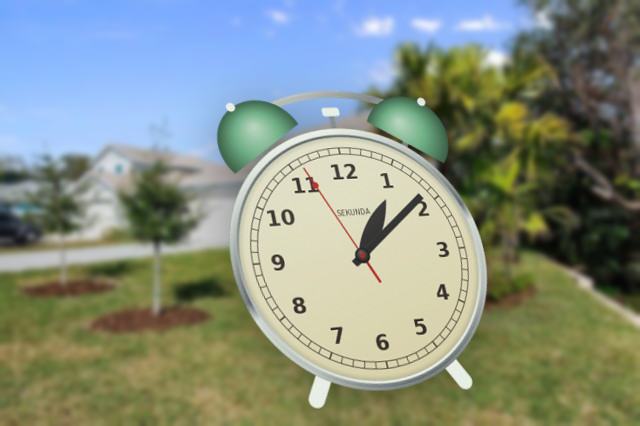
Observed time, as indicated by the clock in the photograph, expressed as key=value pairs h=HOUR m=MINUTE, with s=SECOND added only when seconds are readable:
h=1 m=8 s=56
